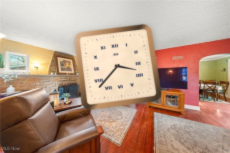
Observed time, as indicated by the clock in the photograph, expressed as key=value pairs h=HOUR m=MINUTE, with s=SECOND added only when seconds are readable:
h=3 m=38
